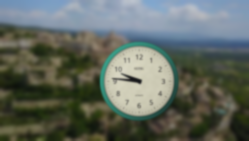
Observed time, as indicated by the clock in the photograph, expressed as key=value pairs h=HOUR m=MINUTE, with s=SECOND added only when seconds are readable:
h=9 m=46
